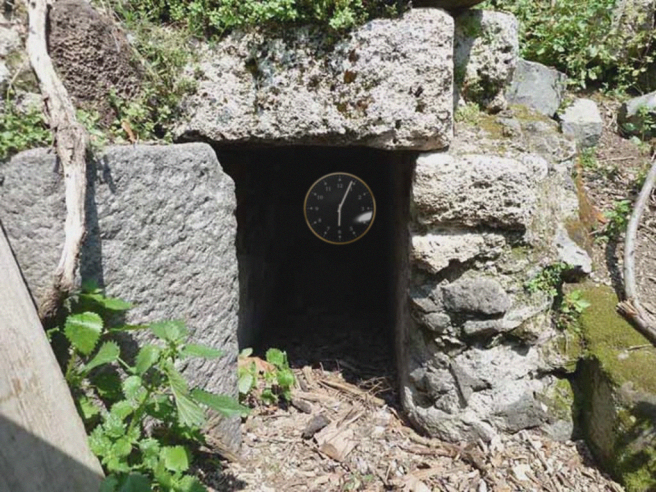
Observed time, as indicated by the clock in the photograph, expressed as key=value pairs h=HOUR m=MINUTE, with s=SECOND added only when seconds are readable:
h=6 m=4
